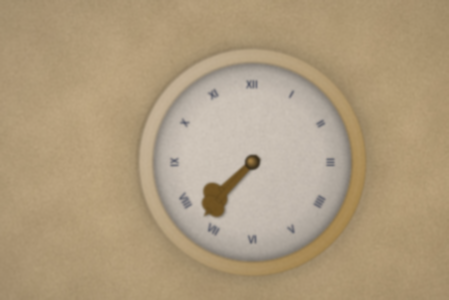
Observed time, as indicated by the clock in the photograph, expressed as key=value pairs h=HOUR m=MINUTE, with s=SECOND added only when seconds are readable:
h=7 m=37
